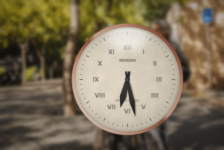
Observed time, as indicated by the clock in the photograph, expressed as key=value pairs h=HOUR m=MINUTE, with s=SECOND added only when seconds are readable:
h=6 m=28
